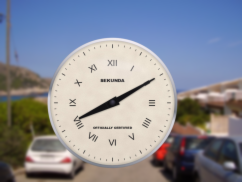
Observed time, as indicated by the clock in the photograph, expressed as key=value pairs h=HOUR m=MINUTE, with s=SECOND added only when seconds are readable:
h=8 m=10
